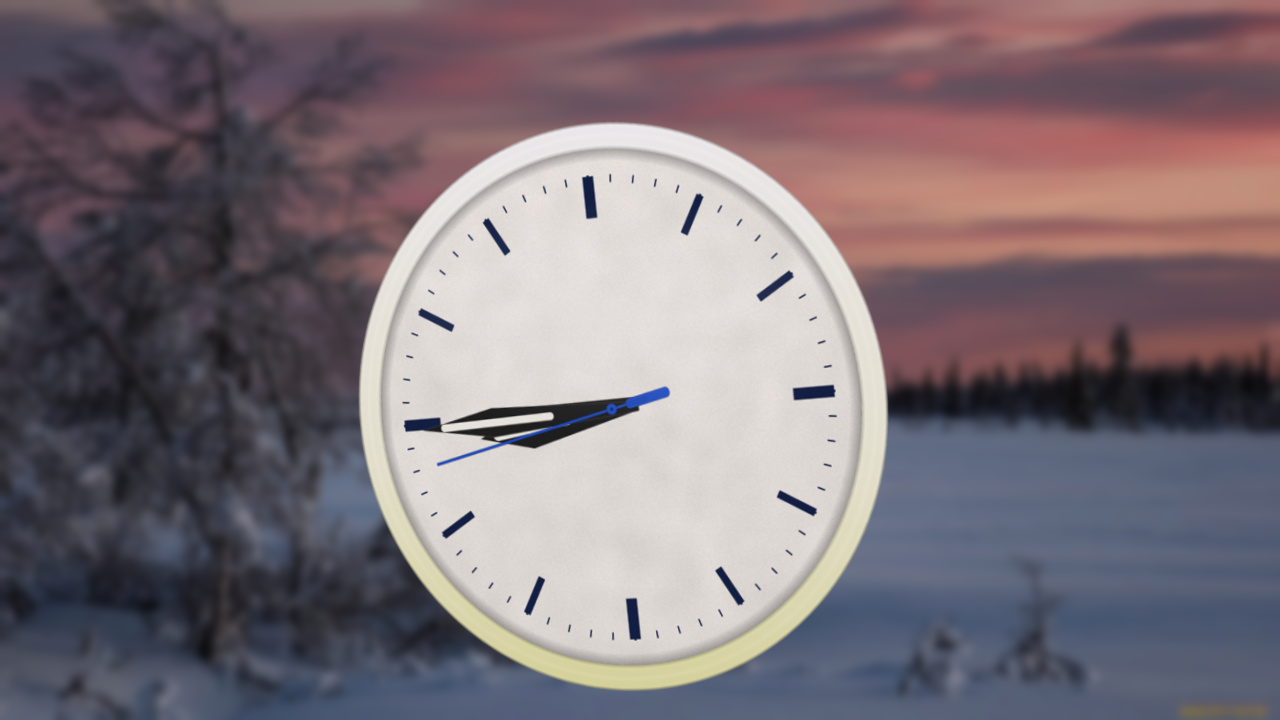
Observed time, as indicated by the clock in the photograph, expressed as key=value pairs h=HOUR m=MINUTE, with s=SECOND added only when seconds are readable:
h=8 m=44 s=43
